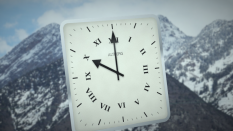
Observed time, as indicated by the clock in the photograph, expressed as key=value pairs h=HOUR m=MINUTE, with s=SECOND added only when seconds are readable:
h=10 m=0
